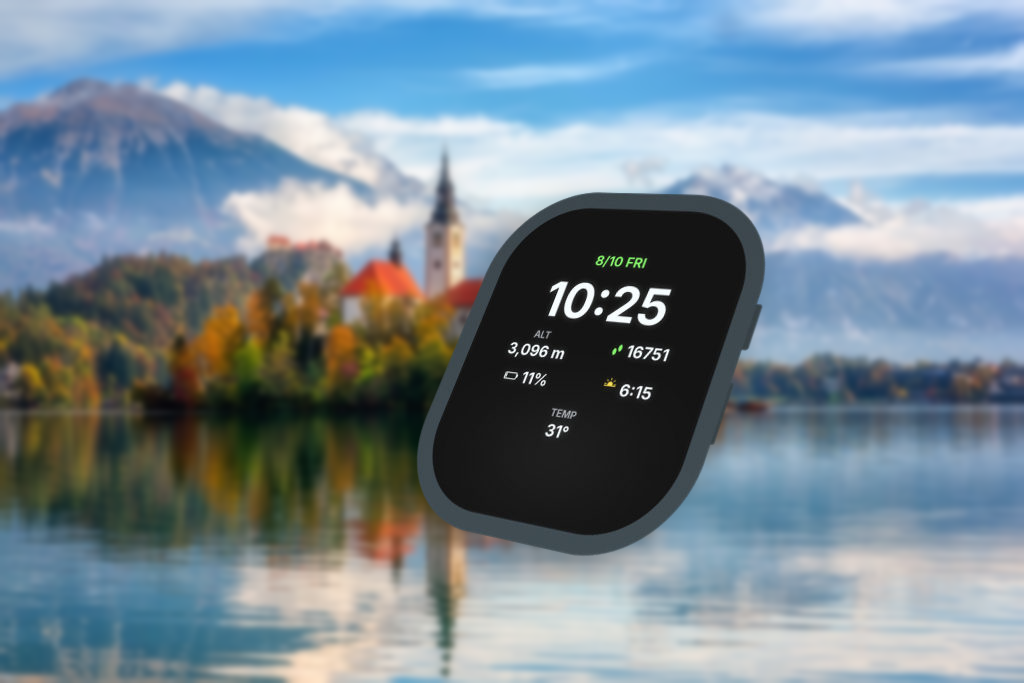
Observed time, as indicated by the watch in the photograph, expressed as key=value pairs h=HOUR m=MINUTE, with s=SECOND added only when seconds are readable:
h=10 m=25
